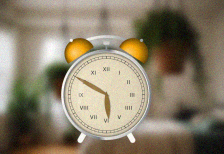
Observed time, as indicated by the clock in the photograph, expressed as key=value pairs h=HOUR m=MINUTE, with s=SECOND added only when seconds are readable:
h=5 m=50
